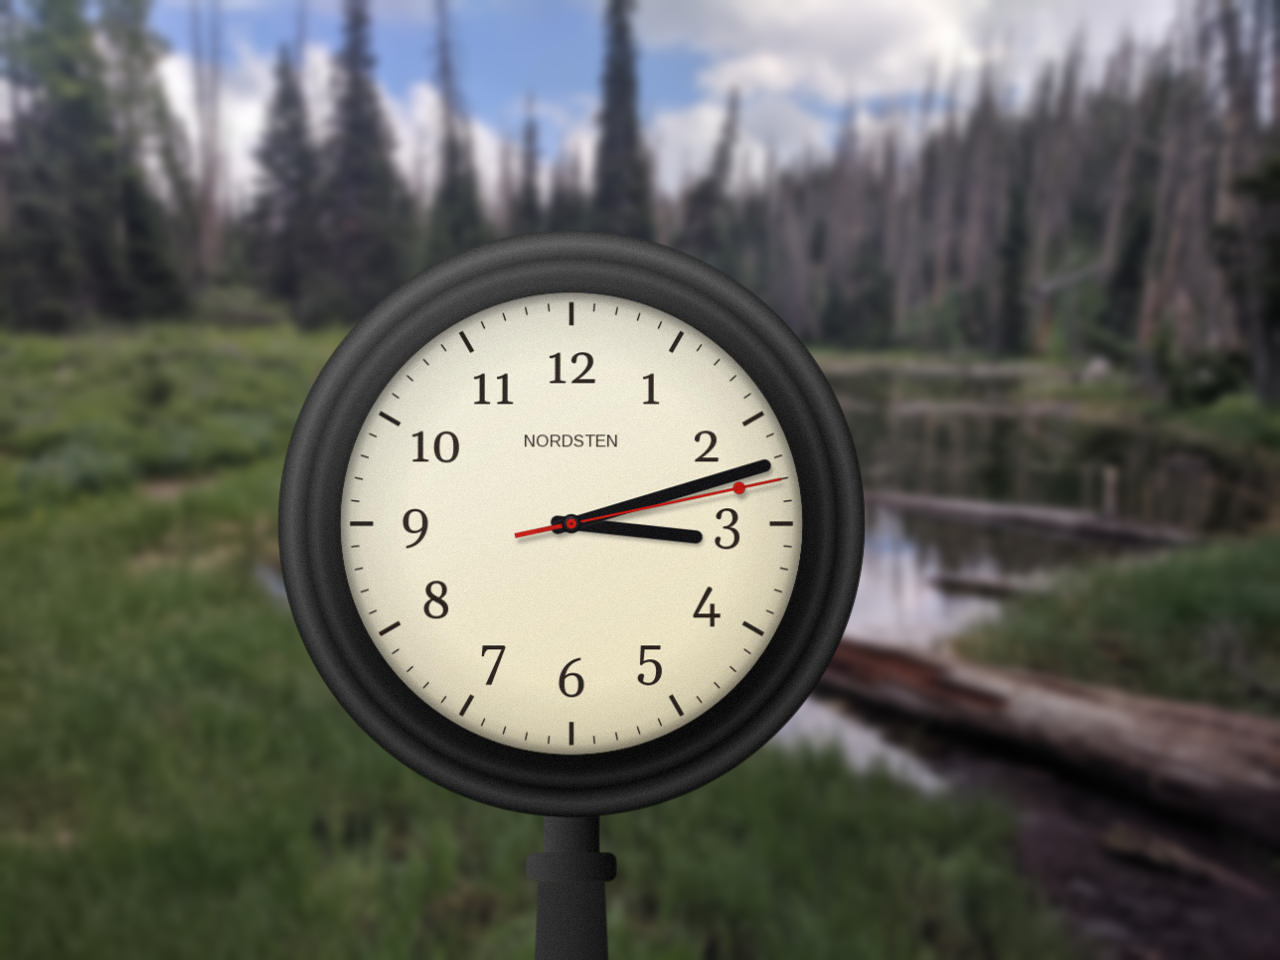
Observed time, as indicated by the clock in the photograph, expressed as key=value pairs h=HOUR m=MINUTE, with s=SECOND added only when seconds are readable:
h=3 m=12 s=13
